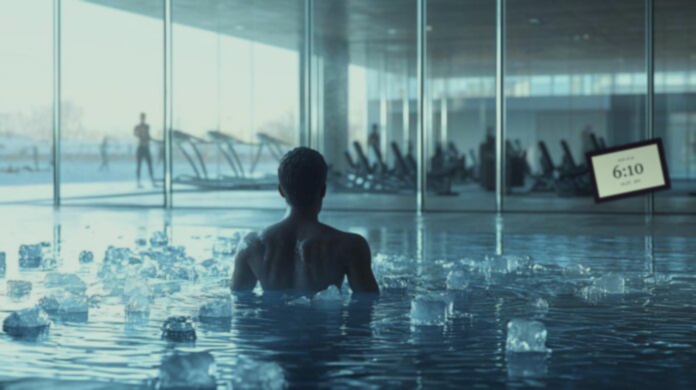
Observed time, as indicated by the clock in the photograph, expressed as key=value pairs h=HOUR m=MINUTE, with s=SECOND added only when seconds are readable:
h=6 m=10
